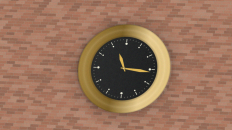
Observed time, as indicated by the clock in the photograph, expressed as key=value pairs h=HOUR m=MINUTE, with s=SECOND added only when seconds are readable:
h=11 m=16
